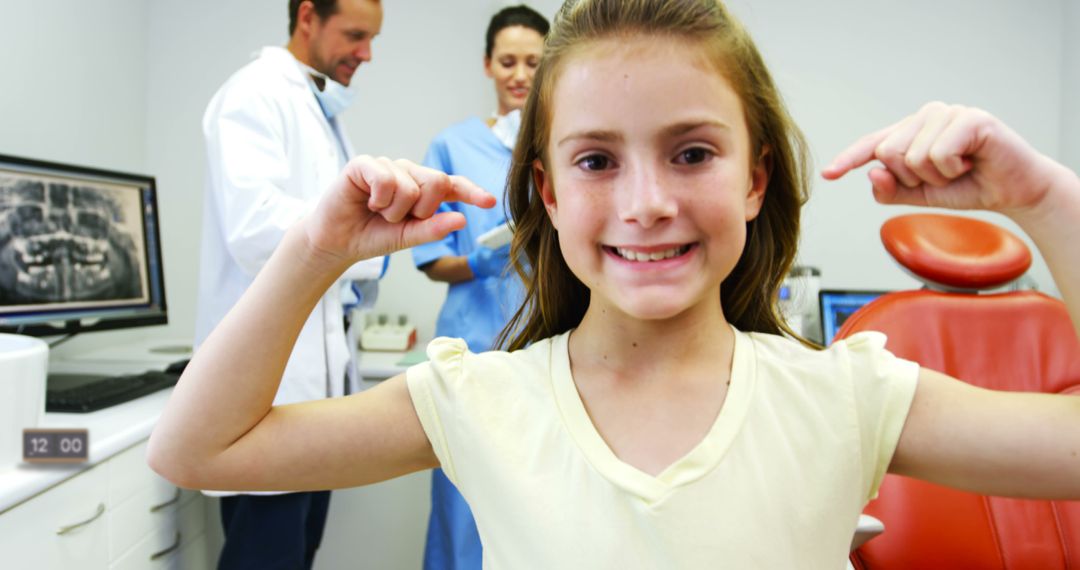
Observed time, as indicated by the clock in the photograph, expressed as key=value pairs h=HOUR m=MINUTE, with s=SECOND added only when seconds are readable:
h=12 m=0
